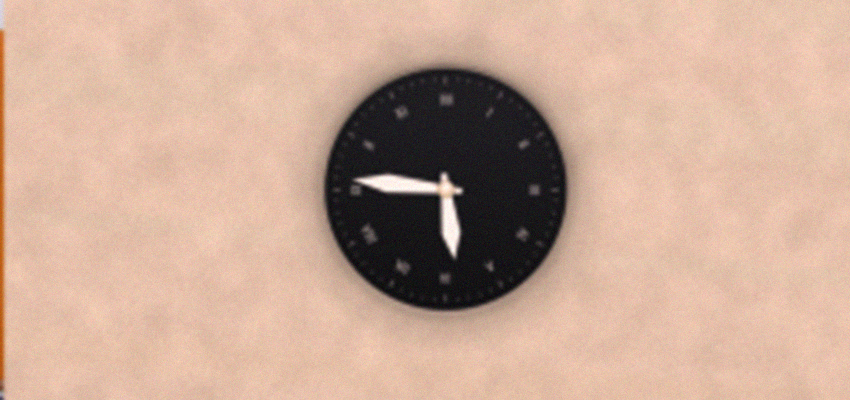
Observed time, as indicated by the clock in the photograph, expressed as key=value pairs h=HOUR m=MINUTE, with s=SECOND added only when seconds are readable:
h=5 m=46
